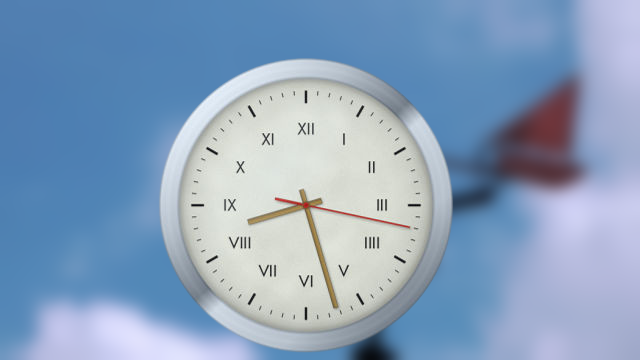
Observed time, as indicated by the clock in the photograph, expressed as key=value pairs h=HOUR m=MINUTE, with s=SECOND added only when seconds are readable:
h=8 m=27 s=17
